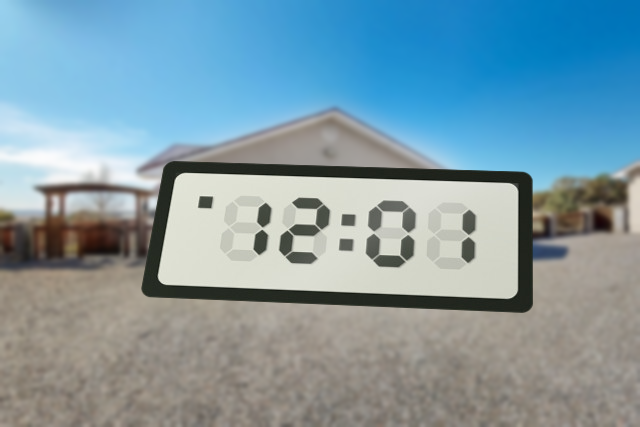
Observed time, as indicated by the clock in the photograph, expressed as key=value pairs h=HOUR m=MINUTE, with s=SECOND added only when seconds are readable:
h=12 m=1
